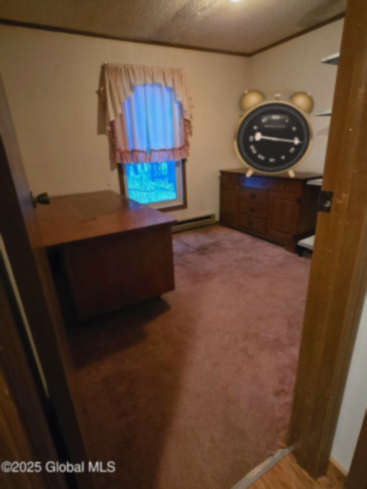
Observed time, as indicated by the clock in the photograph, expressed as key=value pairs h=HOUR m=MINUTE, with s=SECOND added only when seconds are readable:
h=9 m=16
